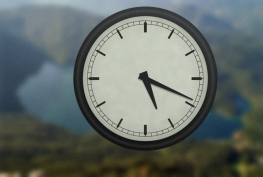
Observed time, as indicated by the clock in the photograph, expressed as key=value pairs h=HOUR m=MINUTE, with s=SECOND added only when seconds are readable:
h=5 m=19
